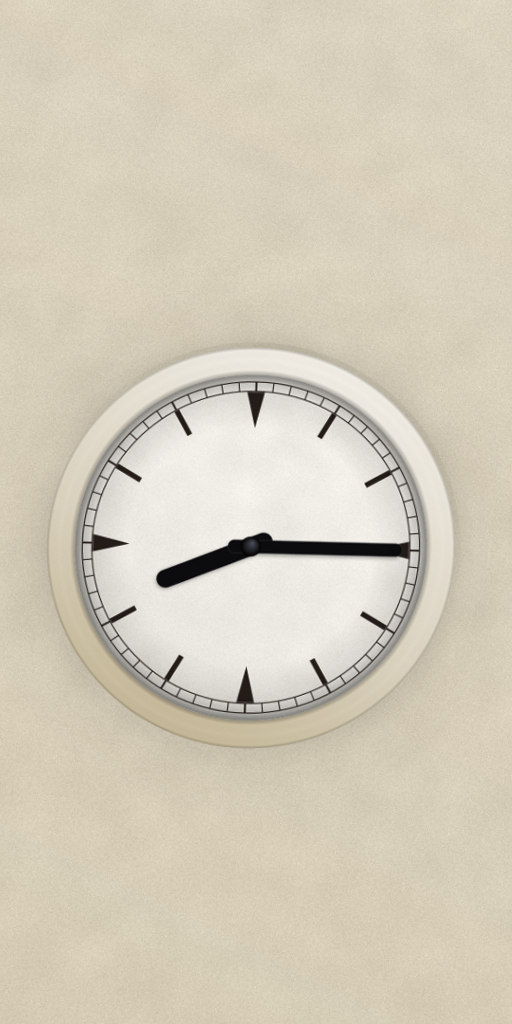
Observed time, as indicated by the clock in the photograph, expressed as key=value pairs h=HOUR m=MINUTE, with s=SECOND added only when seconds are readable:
h=8 m=15
